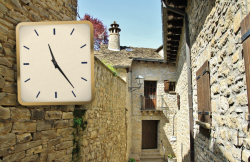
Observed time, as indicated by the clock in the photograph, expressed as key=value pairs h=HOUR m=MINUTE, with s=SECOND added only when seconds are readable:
h=11 m=24
